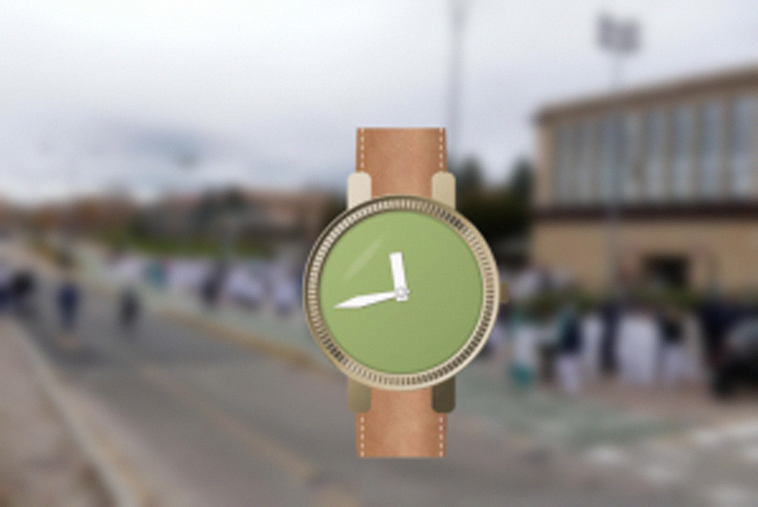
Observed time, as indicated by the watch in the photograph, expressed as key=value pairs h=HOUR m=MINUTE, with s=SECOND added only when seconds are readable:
h=11 m=43
